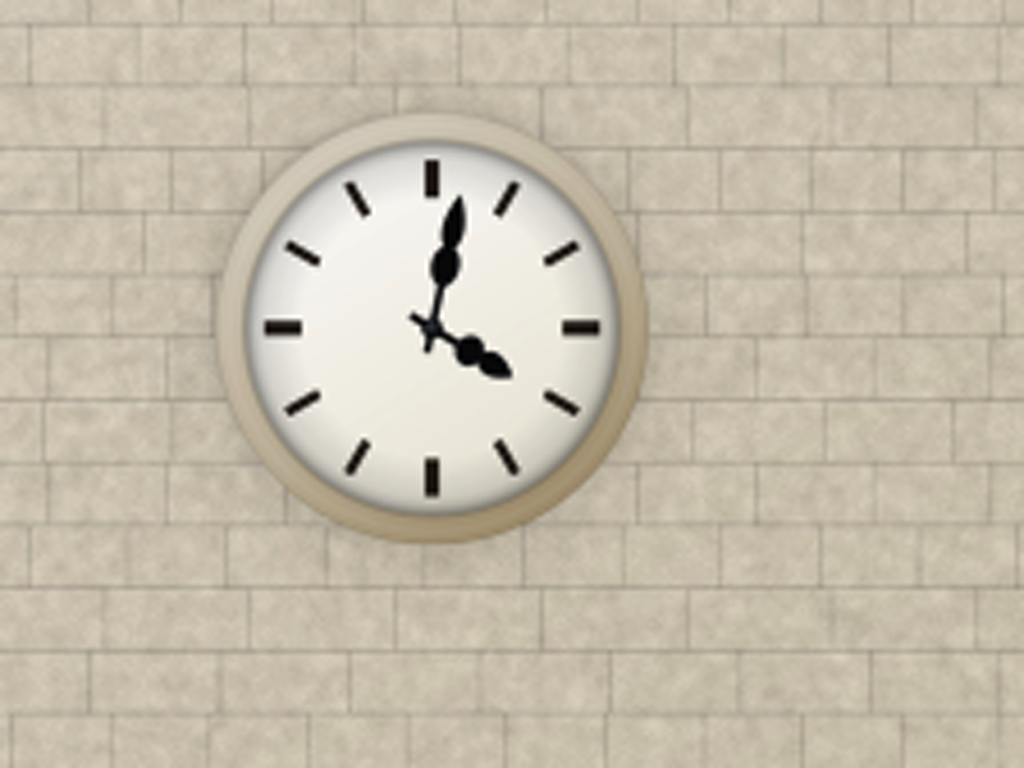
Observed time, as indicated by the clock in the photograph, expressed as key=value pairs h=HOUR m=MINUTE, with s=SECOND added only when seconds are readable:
h=4 m=2
